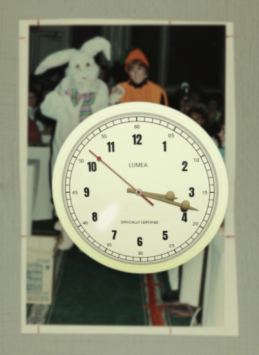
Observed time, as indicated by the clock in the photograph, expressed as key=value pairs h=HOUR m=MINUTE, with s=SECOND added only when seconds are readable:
h=3 m=17 s=52
